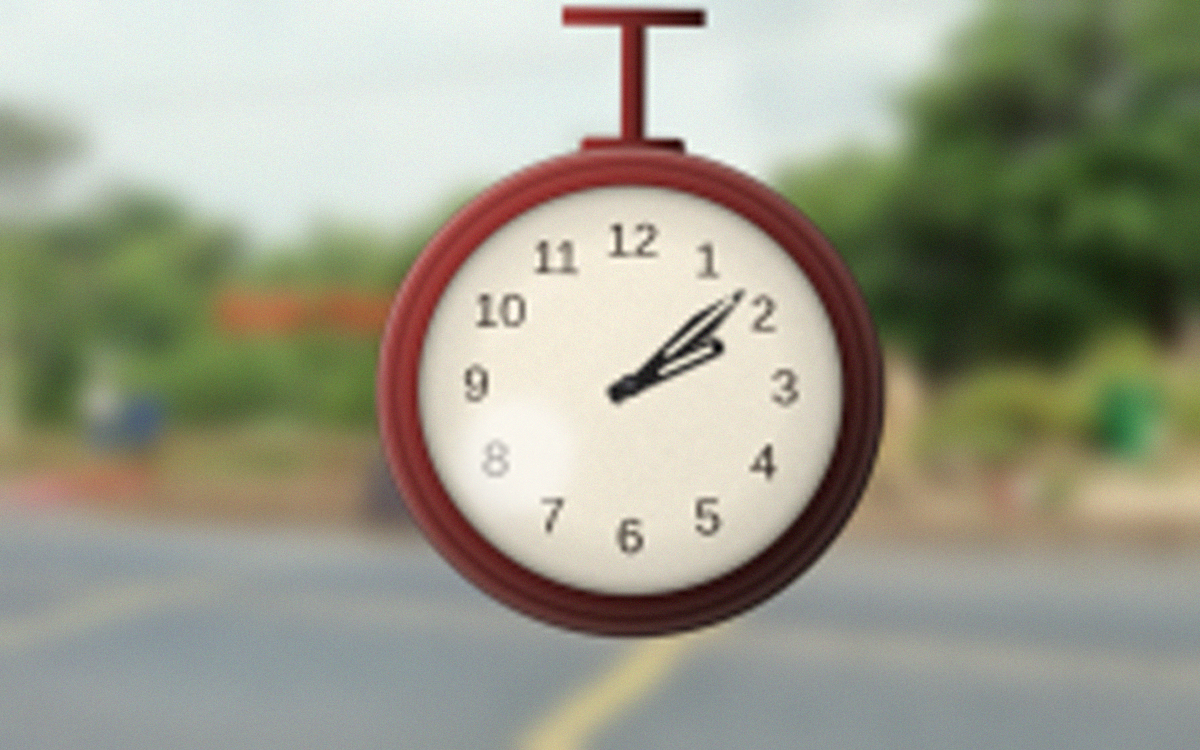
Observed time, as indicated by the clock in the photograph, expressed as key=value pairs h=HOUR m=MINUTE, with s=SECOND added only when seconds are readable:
h=2 m=8
